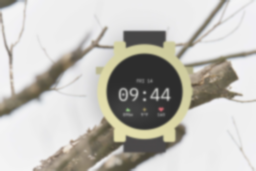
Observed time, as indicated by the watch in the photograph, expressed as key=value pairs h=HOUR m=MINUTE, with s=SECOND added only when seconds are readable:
h=9 m=44
